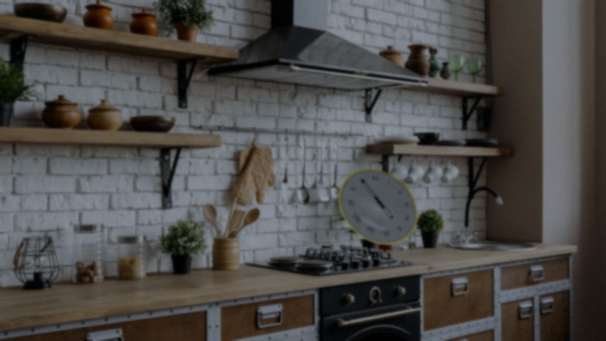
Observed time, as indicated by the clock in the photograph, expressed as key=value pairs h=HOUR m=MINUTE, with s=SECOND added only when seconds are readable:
h=4 m=55
